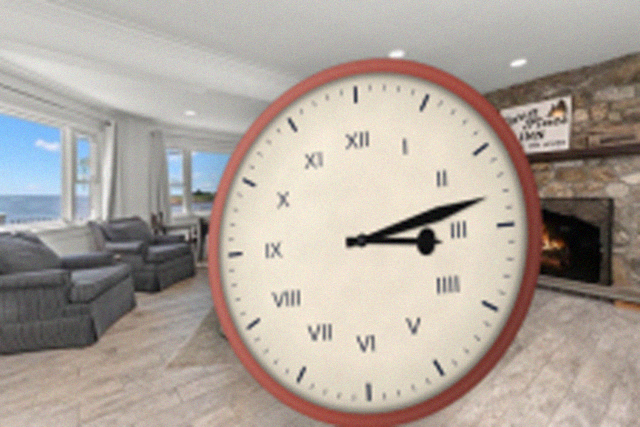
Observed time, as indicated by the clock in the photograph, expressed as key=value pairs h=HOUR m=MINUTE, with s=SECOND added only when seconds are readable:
h=3 m=13
